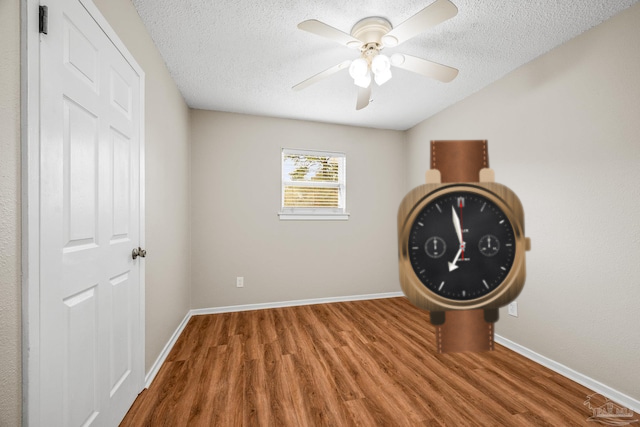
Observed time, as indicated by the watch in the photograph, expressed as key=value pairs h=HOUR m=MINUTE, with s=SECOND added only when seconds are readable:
h=6 m=58
